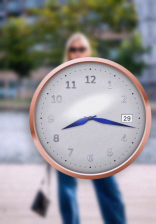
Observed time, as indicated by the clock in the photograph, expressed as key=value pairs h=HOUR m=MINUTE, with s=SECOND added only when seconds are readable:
h=8 m=17
